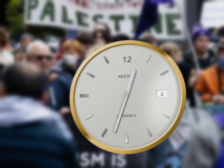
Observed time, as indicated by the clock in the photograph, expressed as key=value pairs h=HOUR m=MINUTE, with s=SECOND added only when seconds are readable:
h=12 m=33
